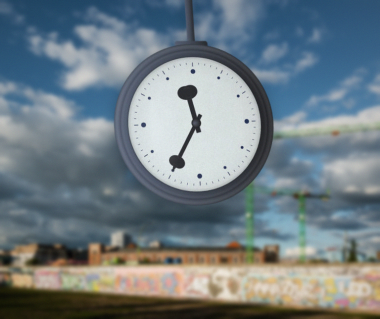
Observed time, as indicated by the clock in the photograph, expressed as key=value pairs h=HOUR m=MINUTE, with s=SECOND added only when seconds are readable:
h=11 m=35
